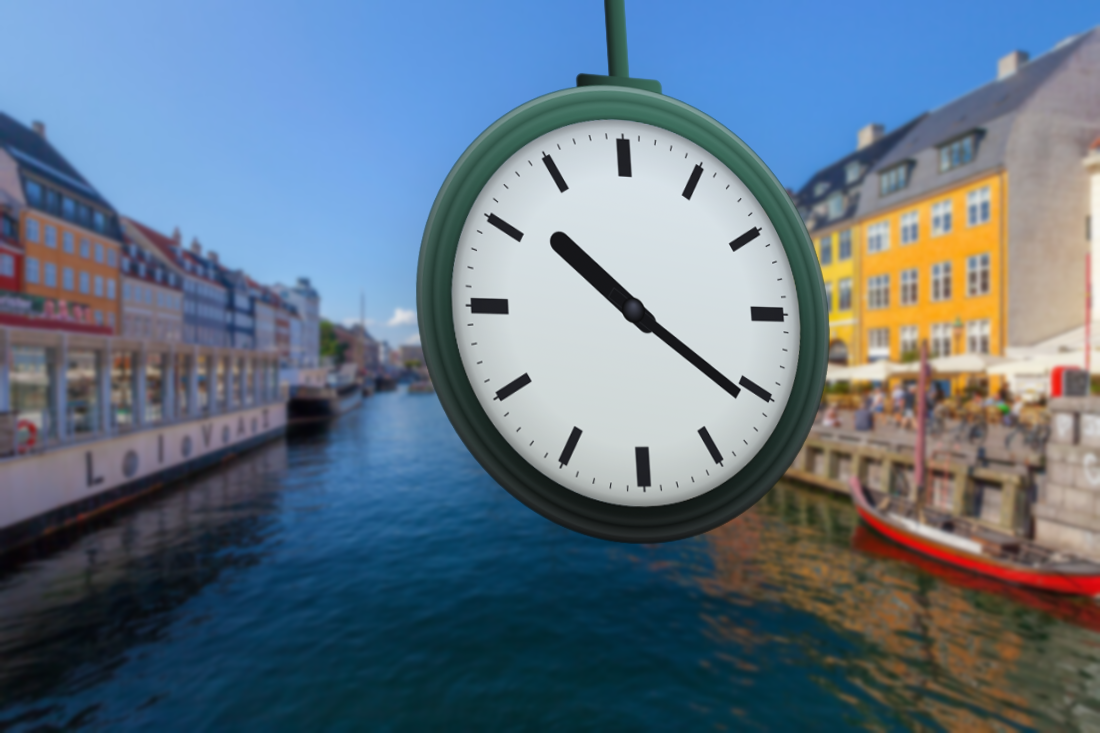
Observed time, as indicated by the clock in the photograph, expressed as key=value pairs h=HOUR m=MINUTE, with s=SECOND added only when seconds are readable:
h=10 m=21
